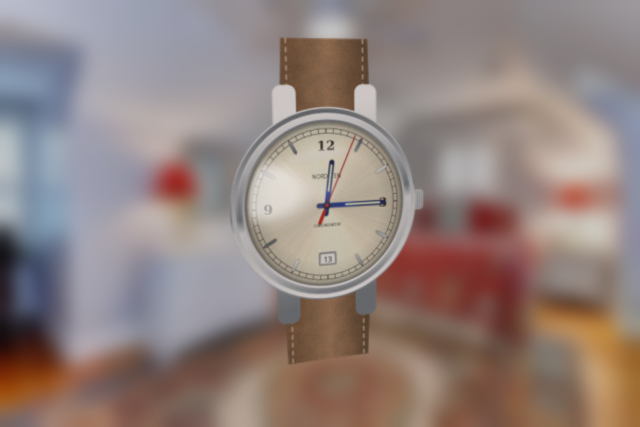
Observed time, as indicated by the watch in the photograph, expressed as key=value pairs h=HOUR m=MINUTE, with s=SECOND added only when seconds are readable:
h=12 m=15 s=4
